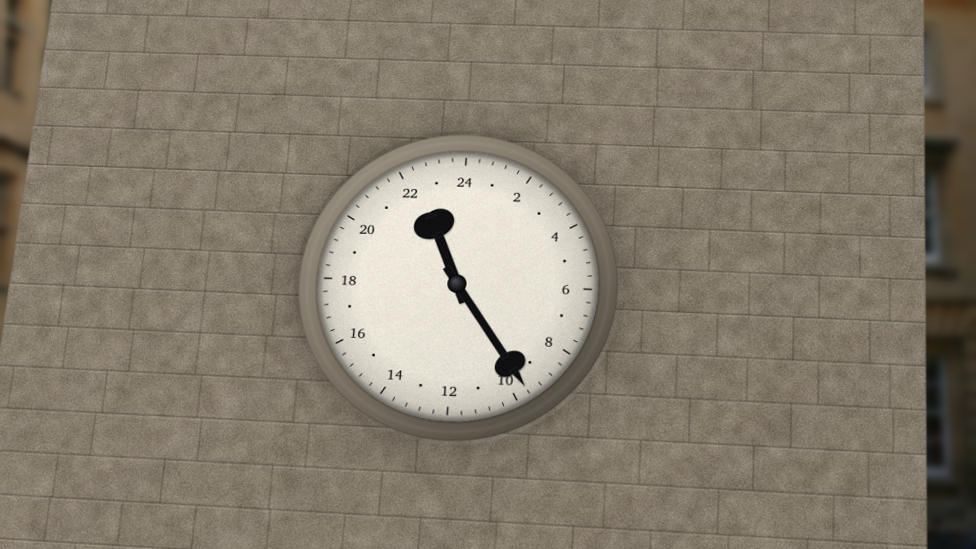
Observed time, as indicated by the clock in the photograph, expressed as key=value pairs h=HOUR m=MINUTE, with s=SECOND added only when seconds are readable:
h=22 m=24
